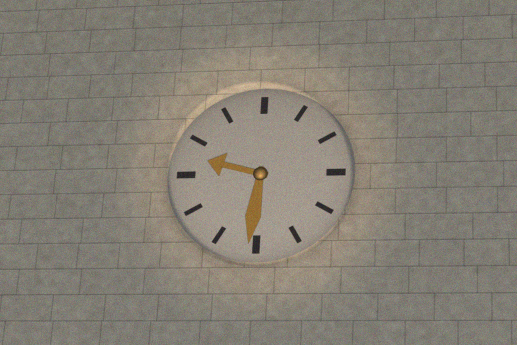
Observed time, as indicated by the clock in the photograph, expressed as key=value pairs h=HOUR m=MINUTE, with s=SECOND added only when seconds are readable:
h=9 m=31
